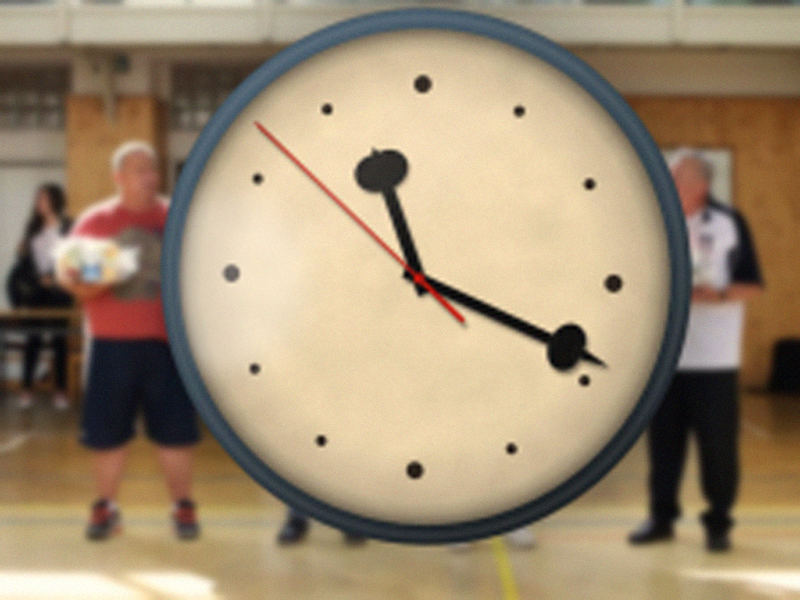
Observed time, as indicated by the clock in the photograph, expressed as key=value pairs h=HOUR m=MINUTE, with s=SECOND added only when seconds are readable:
h=11 m=18 s=52
